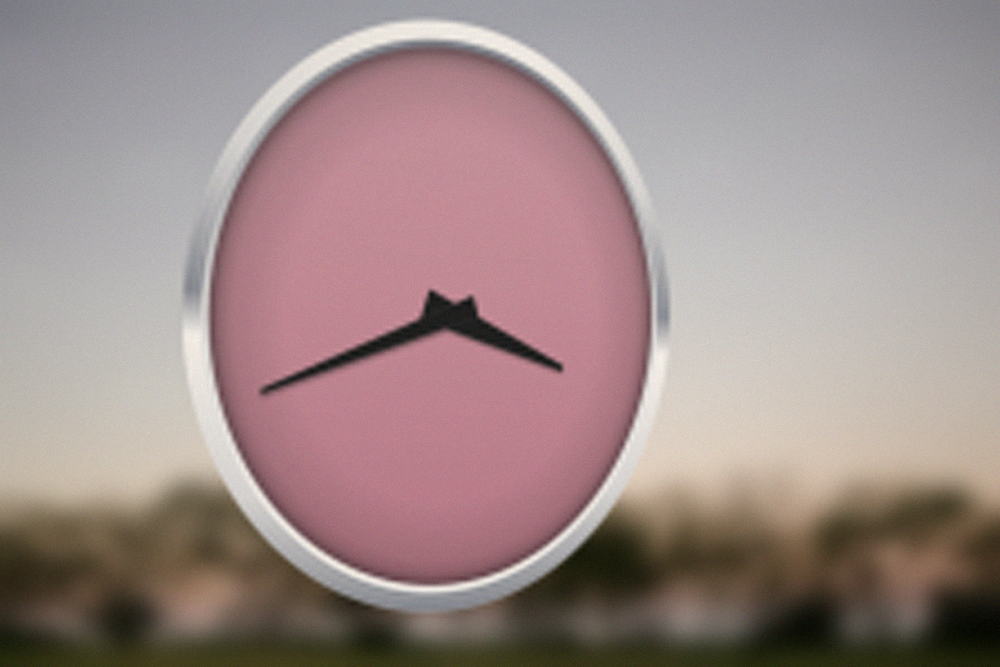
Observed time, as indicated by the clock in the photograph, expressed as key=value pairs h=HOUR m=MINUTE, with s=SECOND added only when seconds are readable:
h=3 m=42
